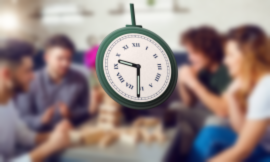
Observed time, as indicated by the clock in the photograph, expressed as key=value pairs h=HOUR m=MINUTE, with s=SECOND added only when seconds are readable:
h=9 m=31
